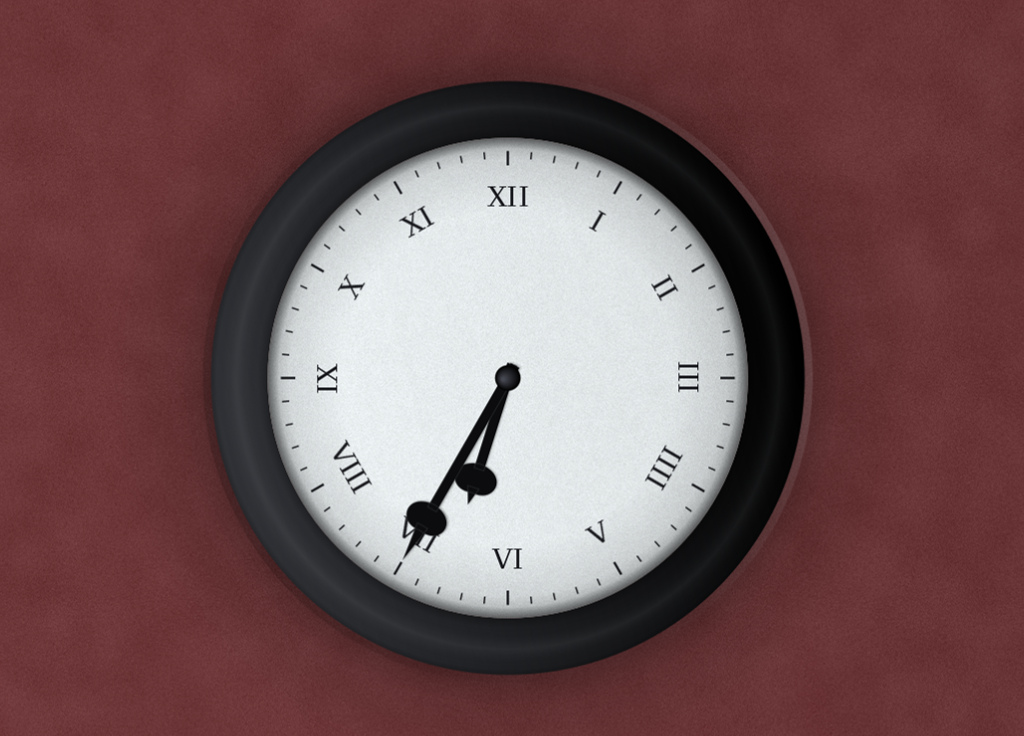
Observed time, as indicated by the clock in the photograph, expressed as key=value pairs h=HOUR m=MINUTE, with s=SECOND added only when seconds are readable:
h=6 m=35
